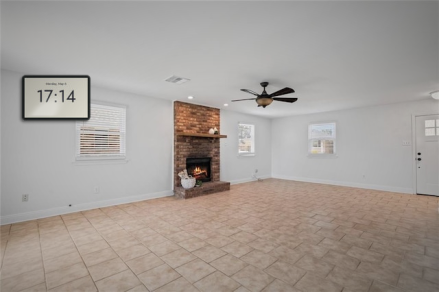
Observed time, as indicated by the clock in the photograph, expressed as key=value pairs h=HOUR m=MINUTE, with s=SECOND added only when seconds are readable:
h=17 m=14
